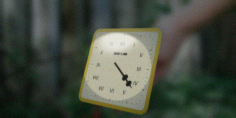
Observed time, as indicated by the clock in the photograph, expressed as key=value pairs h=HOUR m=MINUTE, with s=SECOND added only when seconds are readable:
h=4 m=22
